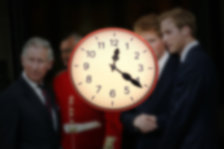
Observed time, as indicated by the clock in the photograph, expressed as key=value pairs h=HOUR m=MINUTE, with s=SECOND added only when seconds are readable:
h=12 m=21
